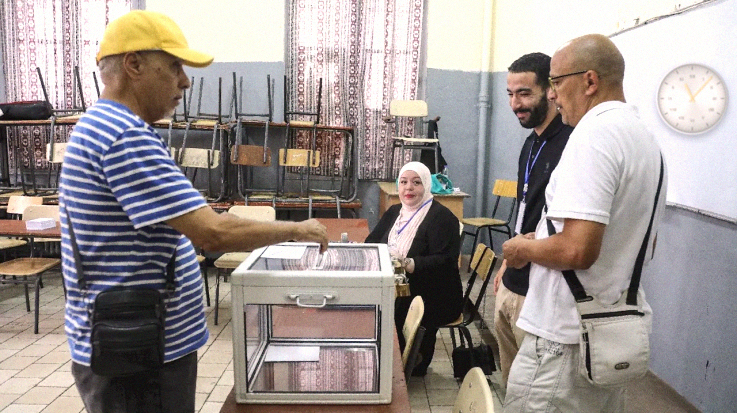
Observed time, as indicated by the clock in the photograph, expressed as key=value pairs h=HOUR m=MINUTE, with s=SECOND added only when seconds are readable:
h=11 m=7
